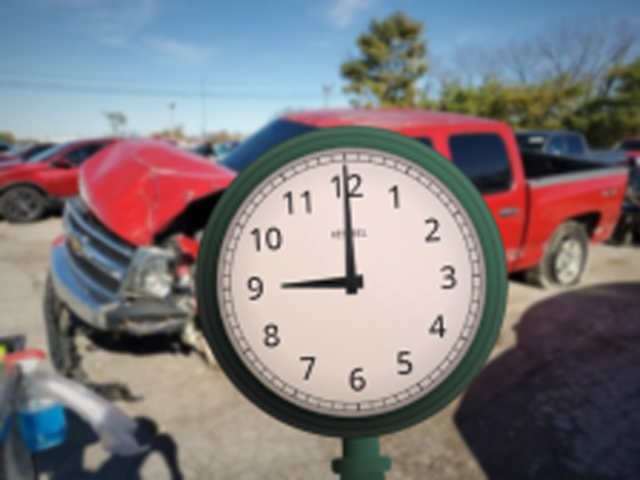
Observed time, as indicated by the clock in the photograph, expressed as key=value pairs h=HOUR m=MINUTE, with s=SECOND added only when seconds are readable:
h=9 m=0
